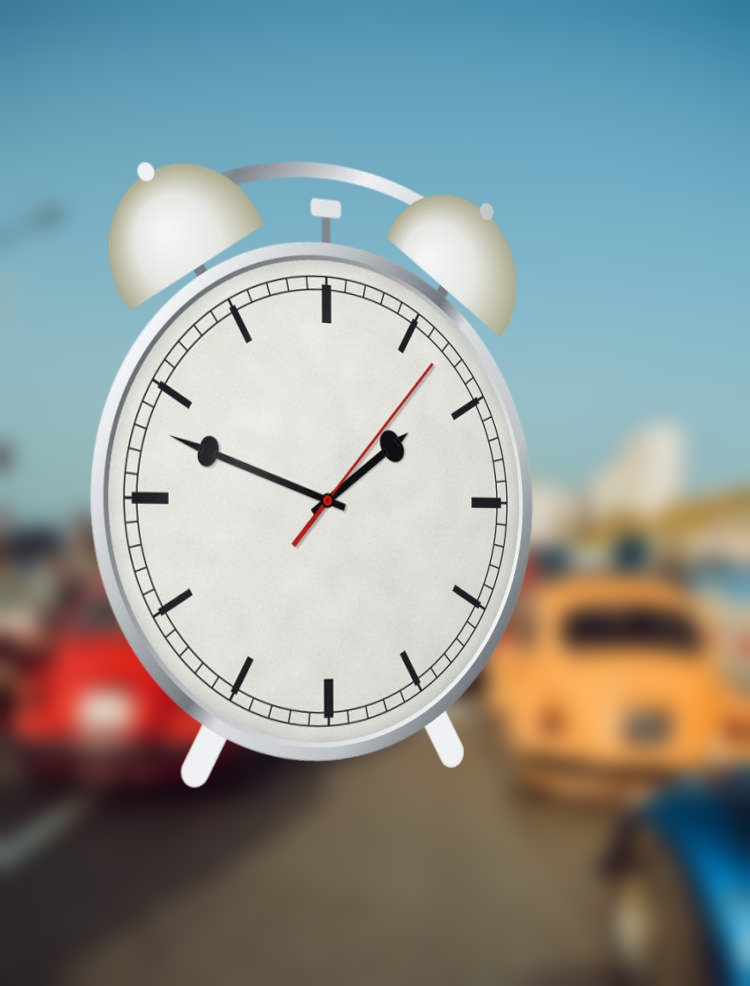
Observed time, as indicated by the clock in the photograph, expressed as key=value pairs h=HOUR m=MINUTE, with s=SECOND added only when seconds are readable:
h=1 m=48 s=7
